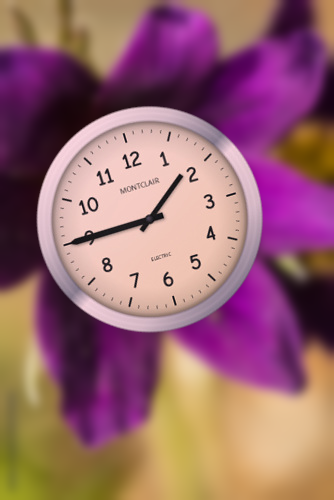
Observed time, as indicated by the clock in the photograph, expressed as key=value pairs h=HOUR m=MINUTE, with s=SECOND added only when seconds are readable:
h=1 m=45
